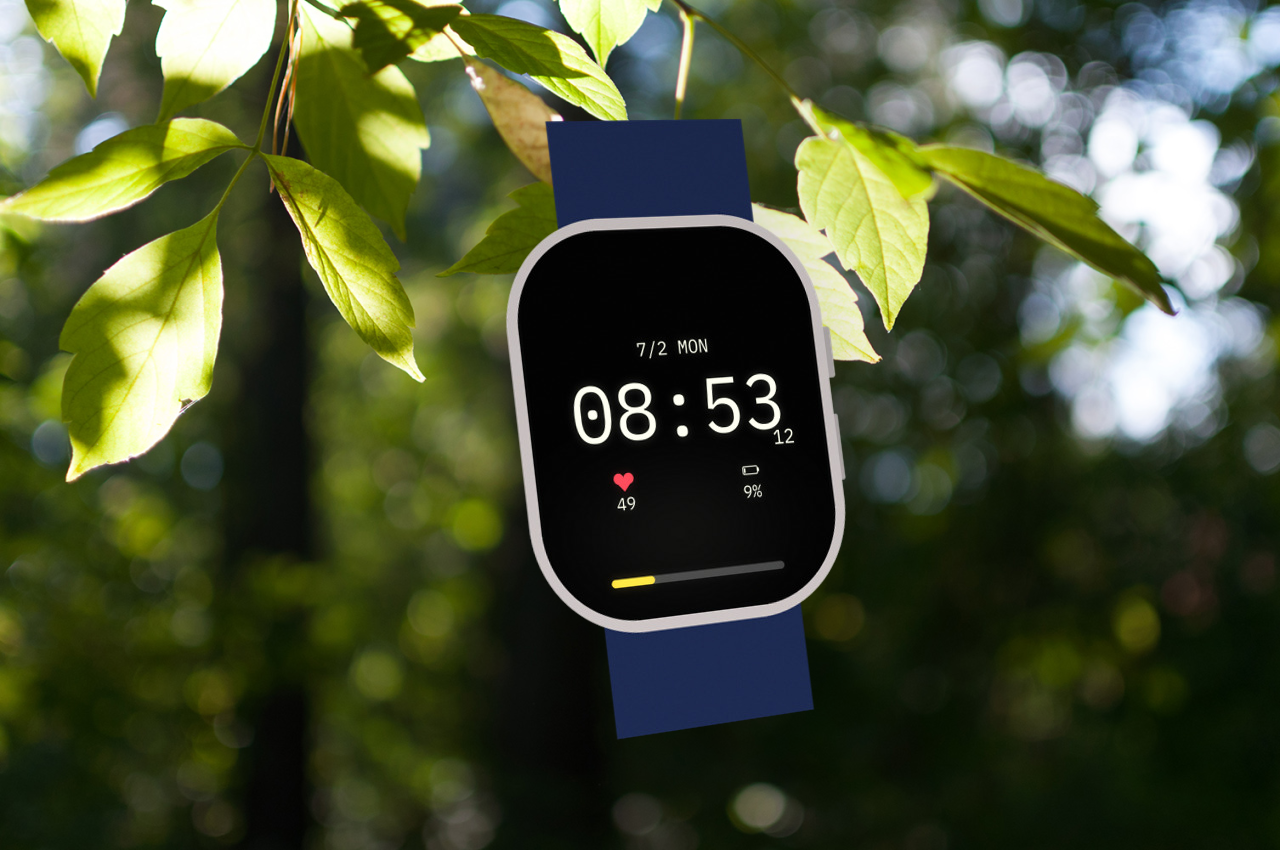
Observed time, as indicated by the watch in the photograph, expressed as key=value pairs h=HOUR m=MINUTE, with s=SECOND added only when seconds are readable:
h=8 m=53 s=12
